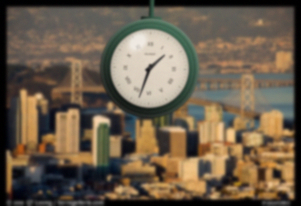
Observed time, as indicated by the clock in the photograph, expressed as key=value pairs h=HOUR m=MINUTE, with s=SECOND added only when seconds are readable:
h=1 m=33
